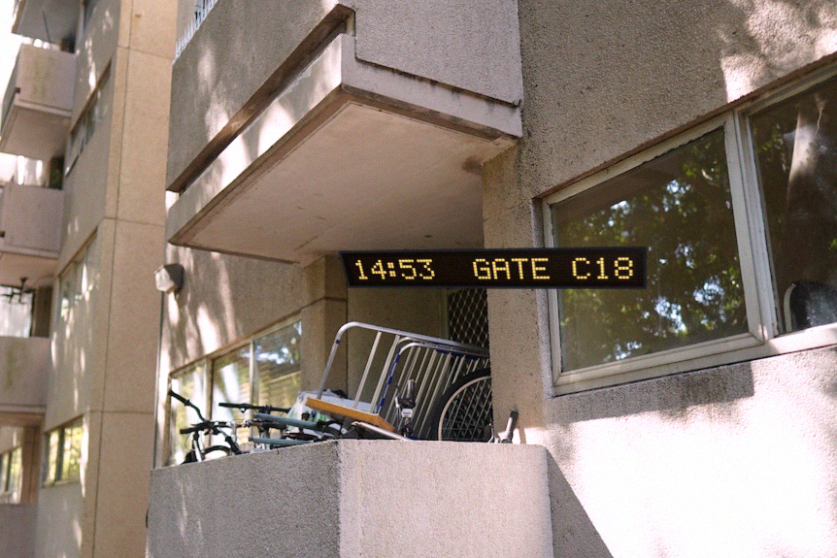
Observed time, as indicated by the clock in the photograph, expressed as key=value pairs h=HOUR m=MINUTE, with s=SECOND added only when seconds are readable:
h=14 m=53
